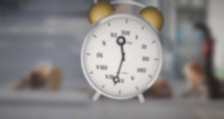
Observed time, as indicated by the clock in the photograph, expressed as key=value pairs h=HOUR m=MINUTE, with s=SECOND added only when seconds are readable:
h=11 m=32
